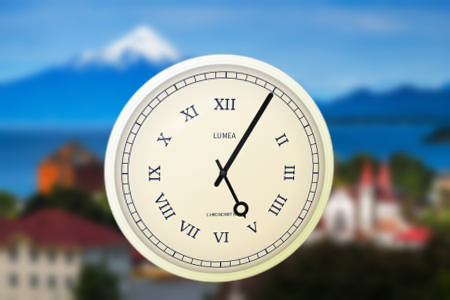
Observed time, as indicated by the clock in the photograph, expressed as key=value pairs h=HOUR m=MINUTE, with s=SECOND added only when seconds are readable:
h=5 m=5
